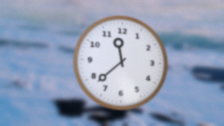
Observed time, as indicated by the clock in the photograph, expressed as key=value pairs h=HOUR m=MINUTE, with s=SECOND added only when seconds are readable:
h=11 m=38
